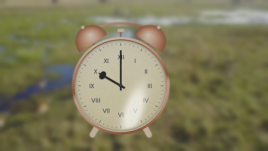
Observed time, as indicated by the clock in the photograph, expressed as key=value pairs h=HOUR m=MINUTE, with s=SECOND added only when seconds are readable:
h=10 m=0
